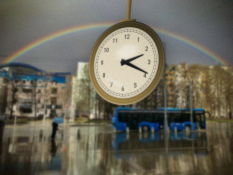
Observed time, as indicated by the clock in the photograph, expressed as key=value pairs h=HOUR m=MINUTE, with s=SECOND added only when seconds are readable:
h=2 m=19
